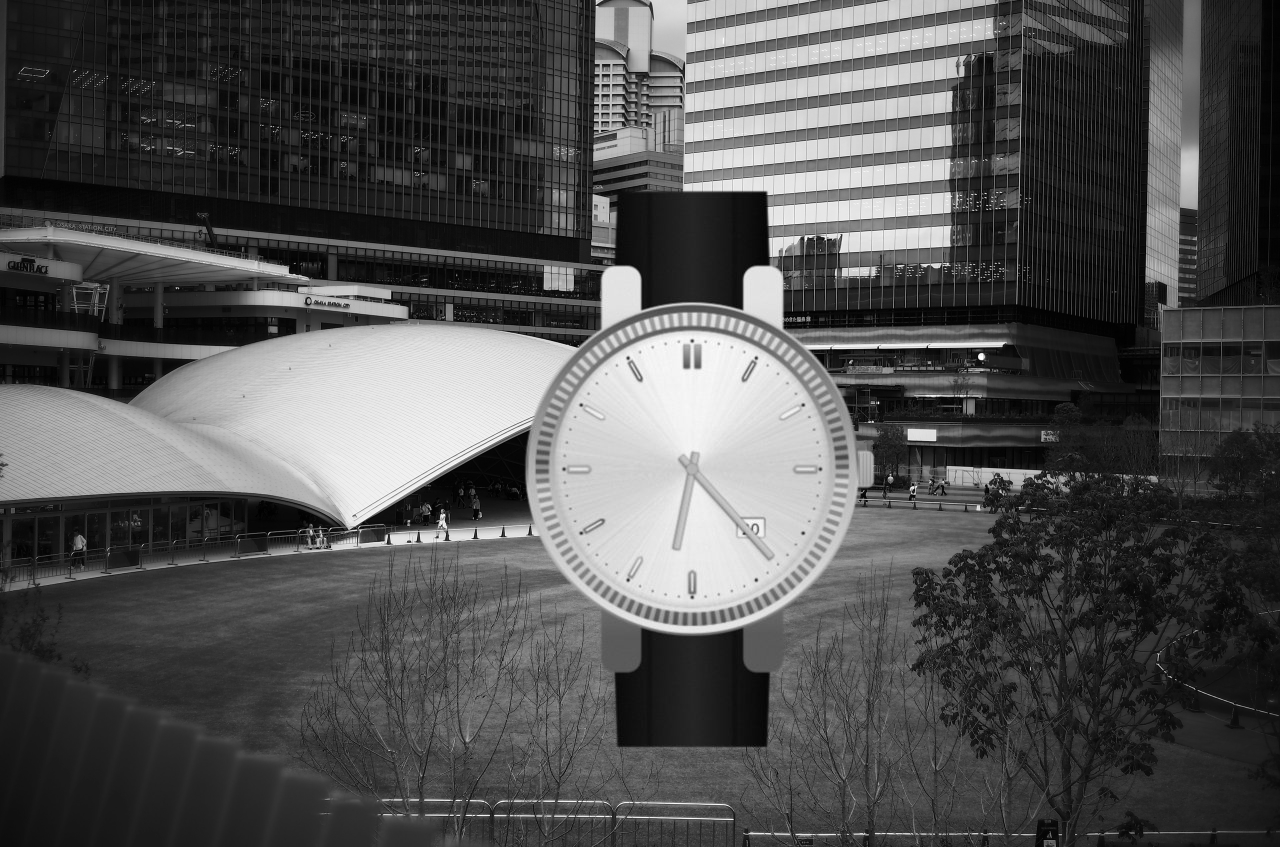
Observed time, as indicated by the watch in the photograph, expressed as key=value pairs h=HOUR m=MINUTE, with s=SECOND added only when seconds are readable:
h=6 m=23
